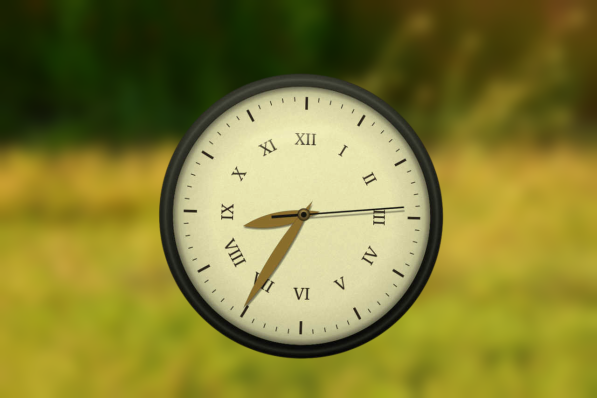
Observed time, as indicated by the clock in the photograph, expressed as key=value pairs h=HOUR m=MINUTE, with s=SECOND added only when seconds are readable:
h=8 m=35 s=14
